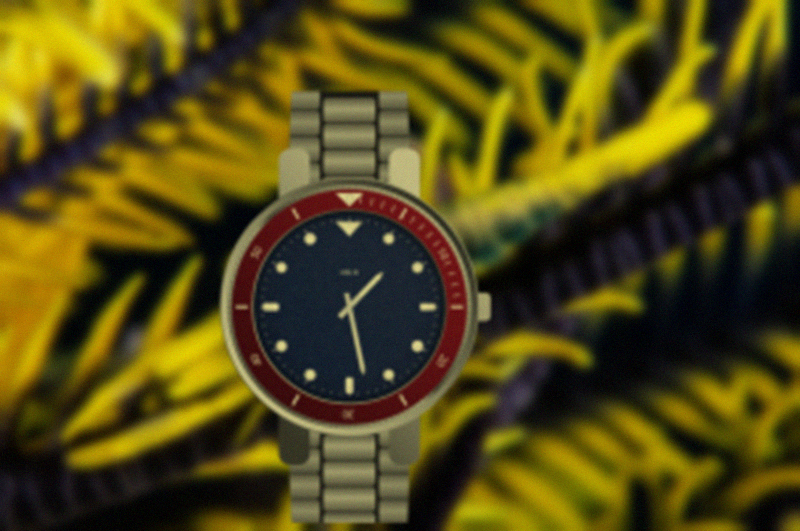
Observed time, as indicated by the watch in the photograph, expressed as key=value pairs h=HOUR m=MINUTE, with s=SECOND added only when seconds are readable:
h=1 m=28
